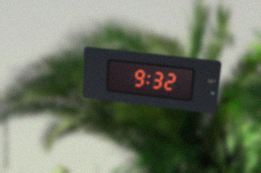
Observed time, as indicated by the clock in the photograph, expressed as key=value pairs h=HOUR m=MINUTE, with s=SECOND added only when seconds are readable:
h=9 m=32
